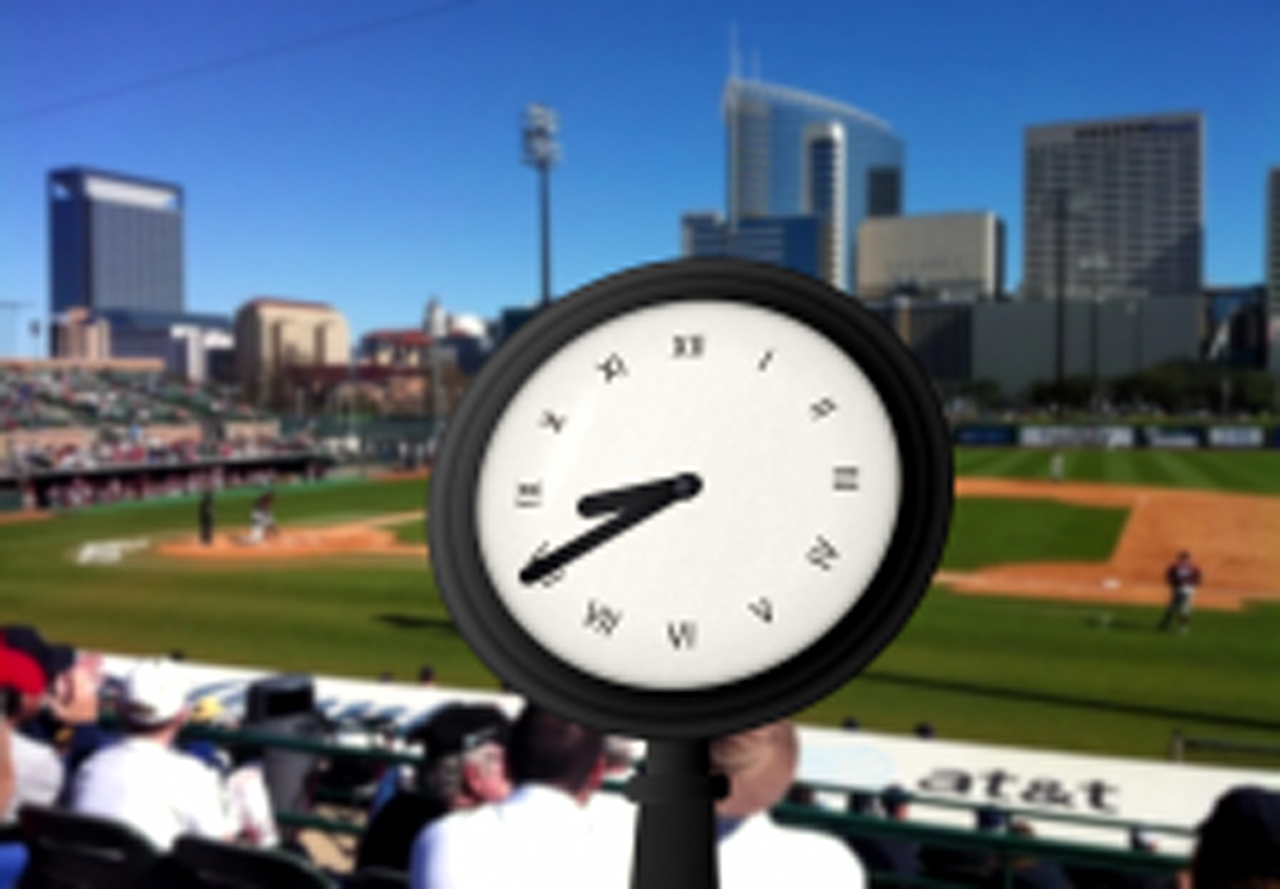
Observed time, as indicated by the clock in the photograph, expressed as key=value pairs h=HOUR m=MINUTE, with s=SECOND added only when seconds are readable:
h=8 m=40
